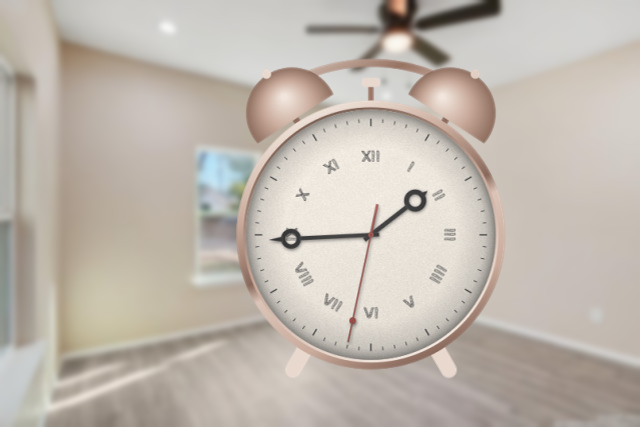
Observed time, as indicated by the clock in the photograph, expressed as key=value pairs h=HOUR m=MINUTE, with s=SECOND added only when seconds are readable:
h=1 m=44 s=32
